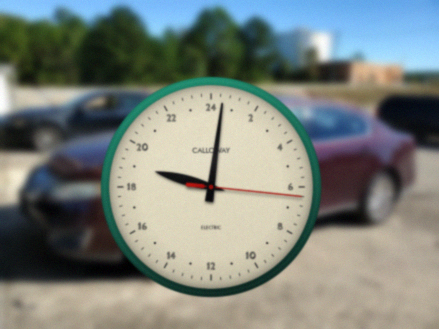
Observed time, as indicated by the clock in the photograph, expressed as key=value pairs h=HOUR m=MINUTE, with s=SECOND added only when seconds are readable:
h=19 m=1 s=16
